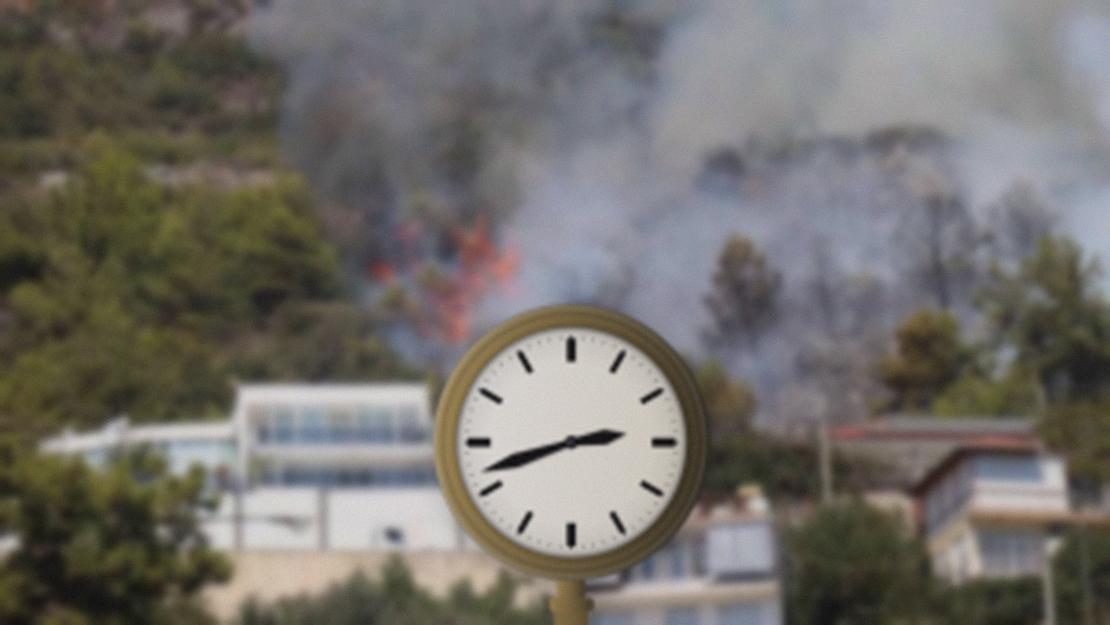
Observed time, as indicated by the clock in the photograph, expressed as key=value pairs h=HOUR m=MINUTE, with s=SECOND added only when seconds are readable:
h=2 m=42
